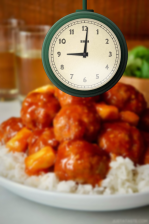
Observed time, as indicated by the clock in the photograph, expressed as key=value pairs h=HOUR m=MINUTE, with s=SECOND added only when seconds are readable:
h=9 m=1
